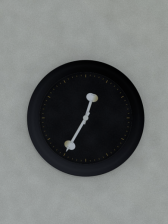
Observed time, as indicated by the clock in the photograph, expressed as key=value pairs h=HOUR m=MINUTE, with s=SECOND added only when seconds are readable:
h=12 m=35
